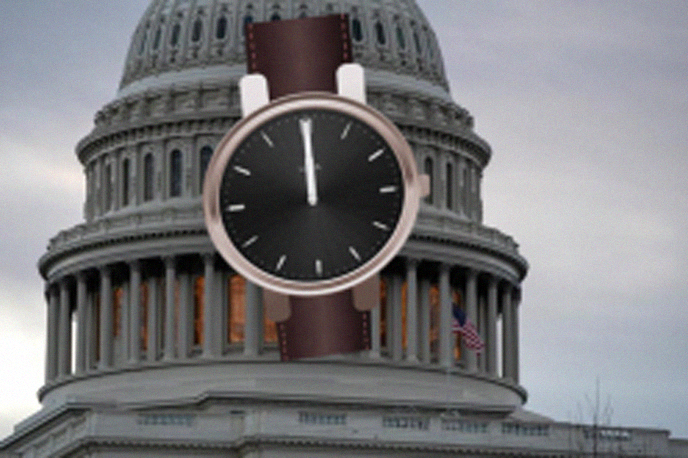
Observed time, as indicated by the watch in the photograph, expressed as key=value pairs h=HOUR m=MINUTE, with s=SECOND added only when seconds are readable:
h=12 m=0
